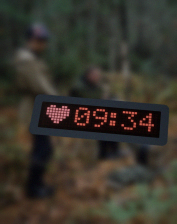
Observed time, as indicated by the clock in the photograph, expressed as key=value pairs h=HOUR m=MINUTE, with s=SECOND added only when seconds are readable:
h=9 m=34
